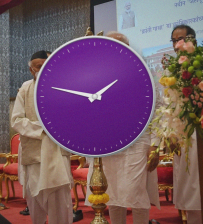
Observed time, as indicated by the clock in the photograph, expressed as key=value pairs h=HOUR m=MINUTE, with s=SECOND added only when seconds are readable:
h=1 m=47
